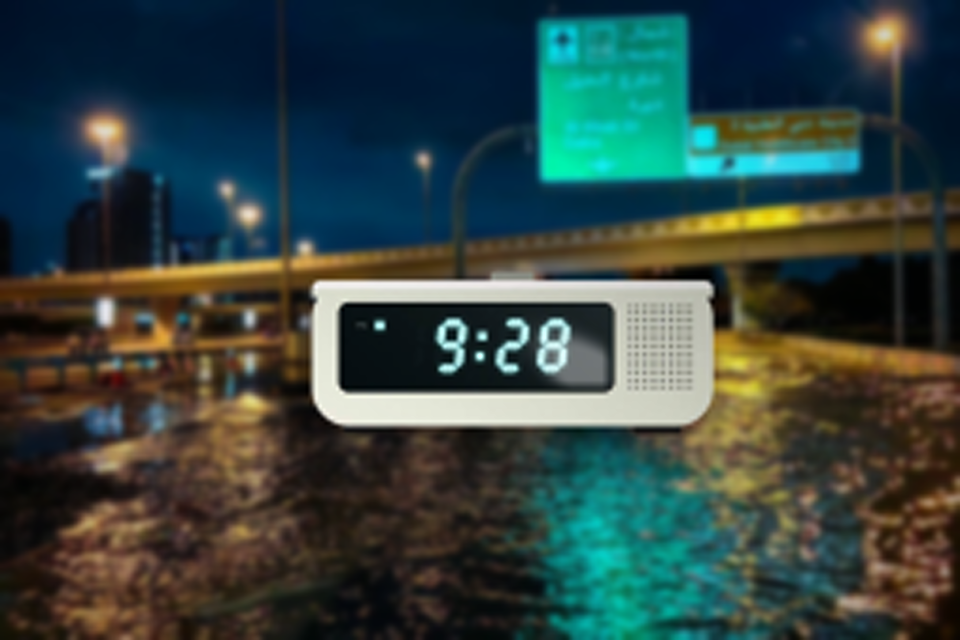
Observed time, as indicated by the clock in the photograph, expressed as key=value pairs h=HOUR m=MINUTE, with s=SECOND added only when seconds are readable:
h=9 m=28
